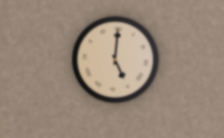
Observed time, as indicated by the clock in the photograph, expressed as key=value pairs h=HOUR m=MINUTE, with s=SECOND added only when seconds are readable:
h=5 m=0
